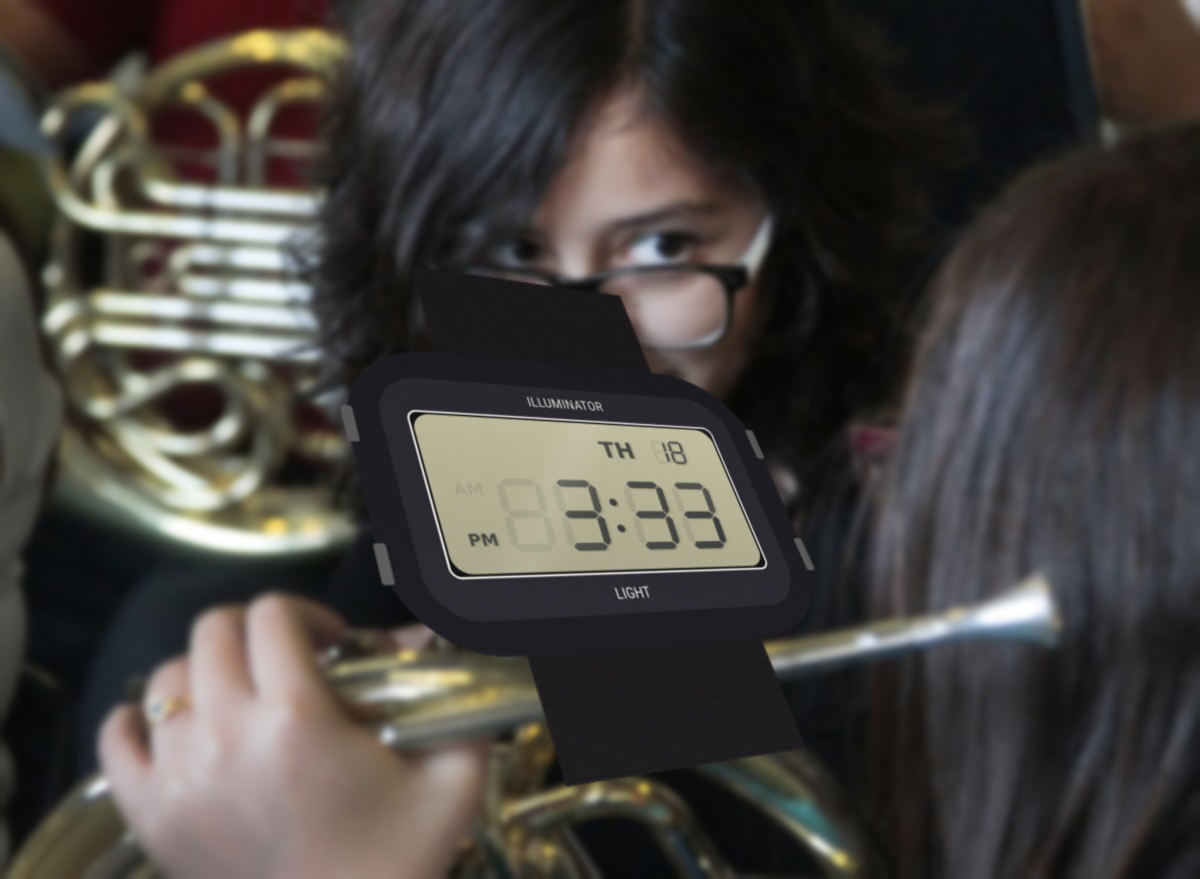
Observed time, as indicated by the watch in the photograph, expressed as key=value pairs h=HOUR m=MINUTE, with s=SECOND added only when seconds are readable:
h=3 m=33
